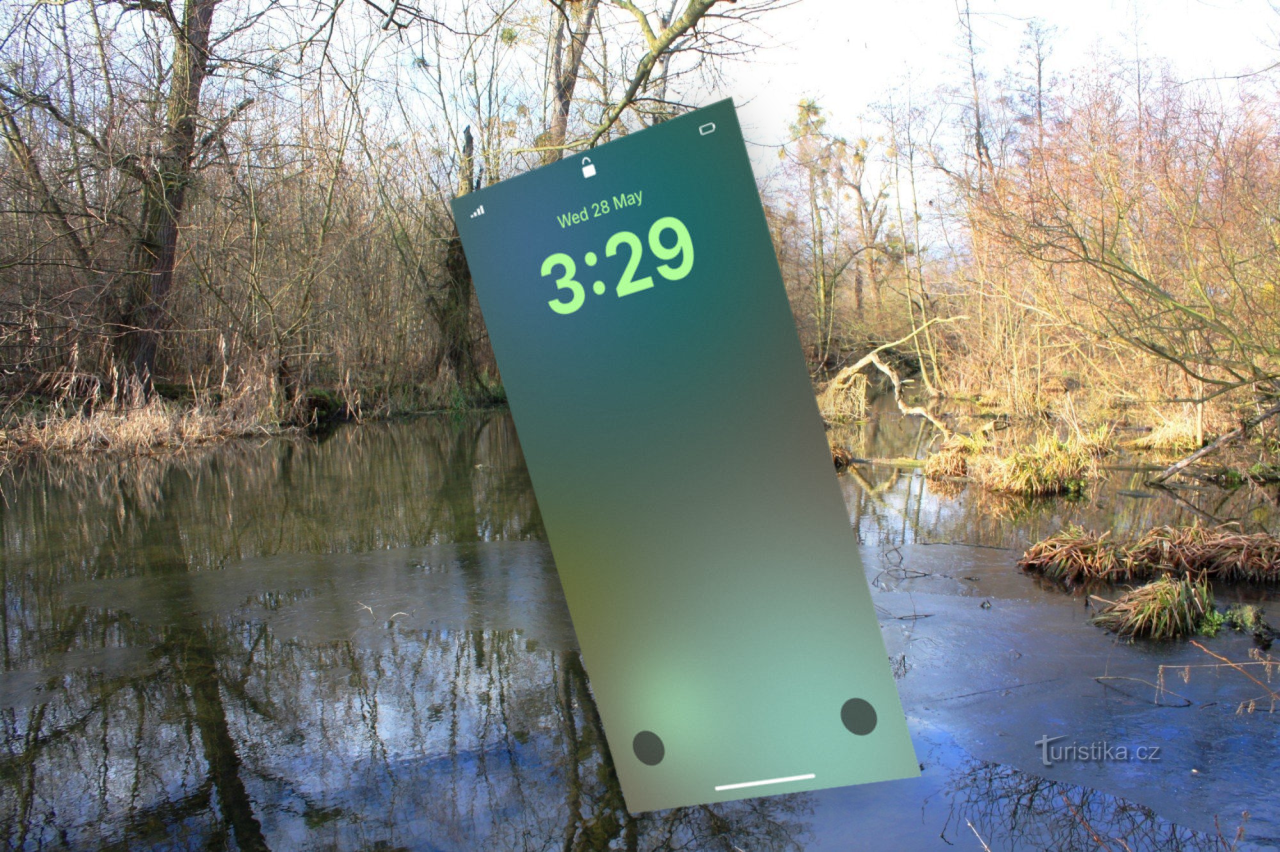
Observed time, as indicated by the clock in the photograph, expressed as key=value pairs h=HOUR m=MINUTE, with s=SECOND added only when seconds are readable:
h=3 m=29
